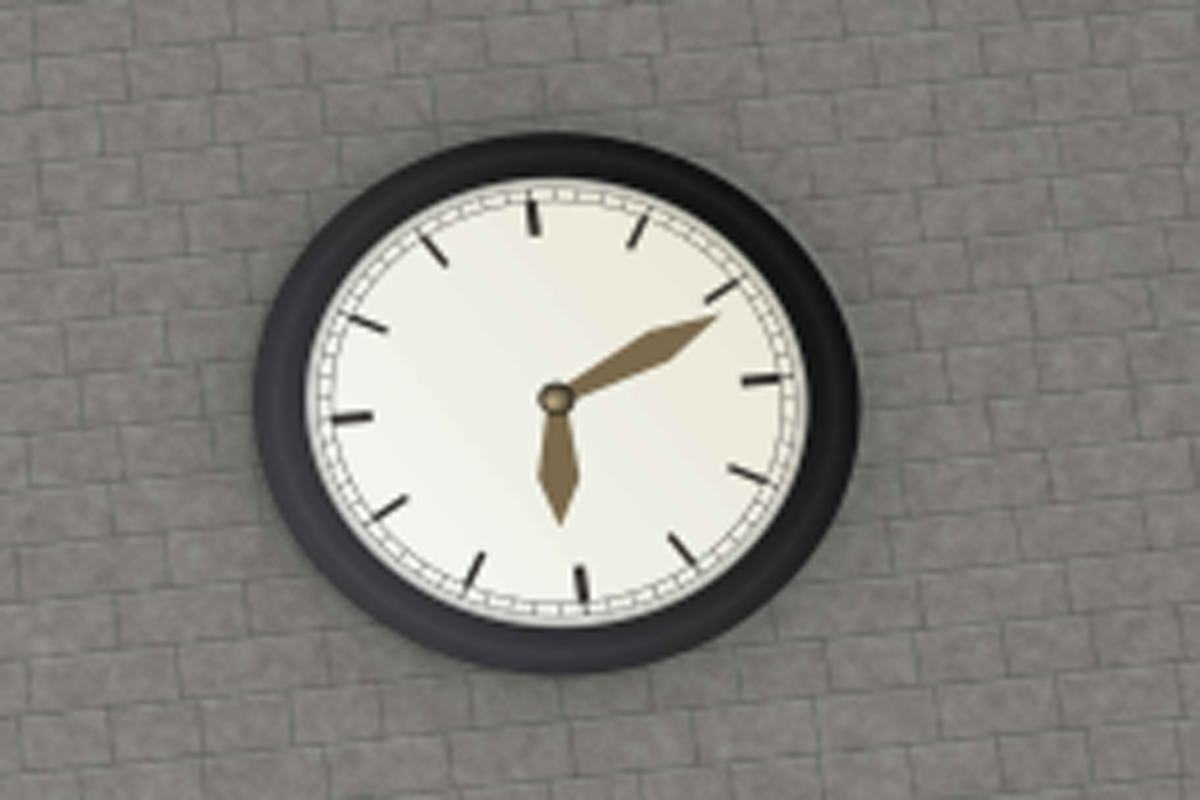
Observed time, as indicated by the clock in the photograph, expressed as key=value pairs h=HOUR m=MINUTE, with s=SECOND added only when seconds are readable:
h=6 m=11
